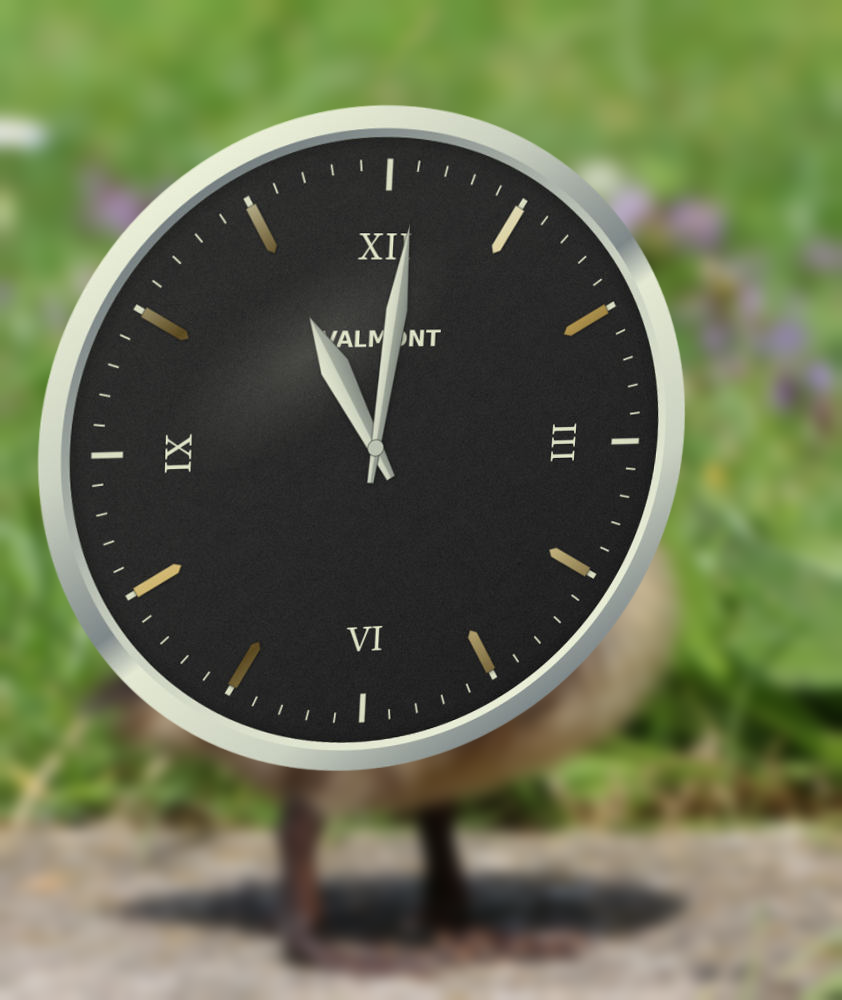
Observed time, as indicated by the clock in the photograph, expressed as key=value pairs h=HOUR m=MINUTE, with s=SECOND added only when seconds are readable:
h=11 m=1
